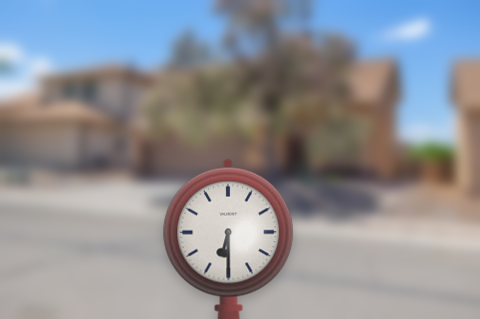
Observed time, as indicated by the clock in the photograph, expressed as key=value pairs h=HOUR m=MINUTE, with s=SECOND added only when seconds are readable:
h=6 m=30
